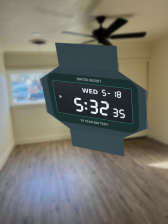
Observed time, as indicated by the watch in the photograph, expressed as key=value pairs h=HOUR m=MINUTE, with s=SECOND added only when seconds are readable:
h=5 m=32 s=35
